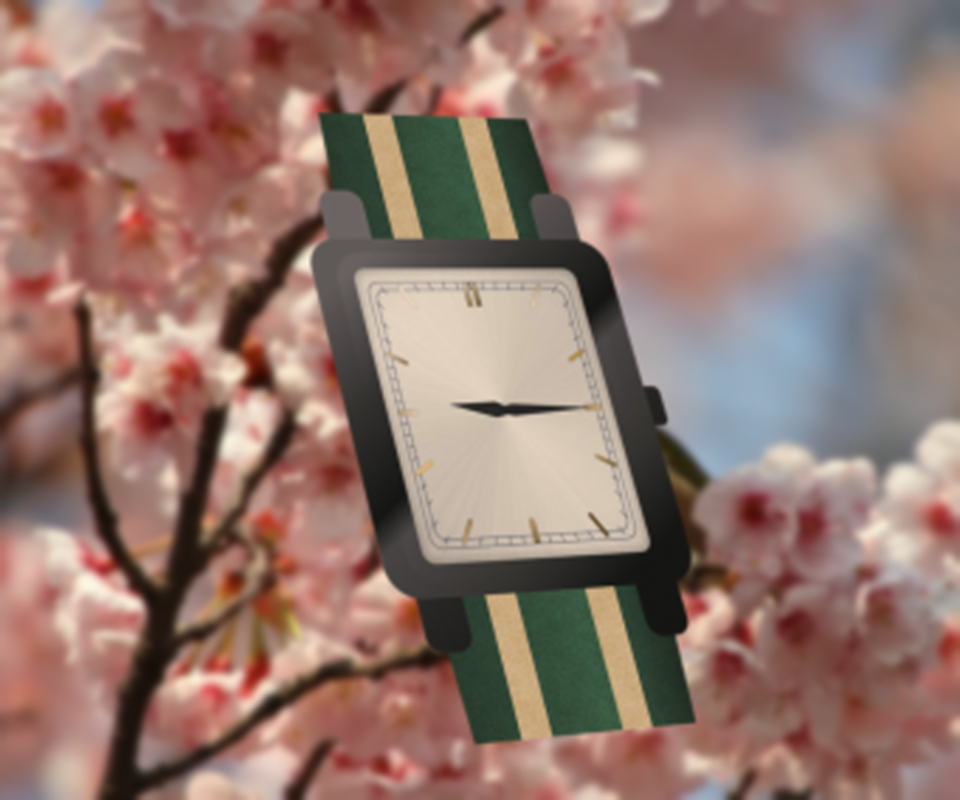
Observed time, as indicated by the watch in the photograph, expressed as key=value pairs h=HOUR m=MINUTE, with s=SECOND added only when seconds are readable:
h=9 m=15
